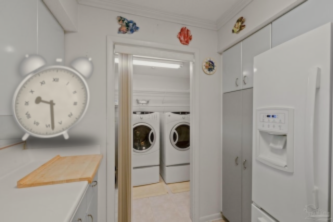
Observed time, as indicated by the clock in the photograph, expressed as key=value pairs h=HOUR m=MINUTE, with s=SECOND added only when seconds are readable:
h=9 m=28
